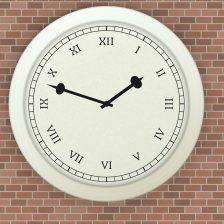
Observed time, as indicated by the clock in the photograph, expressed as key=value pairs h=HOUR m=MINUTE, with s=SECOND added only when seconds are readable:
h=1 m=48
